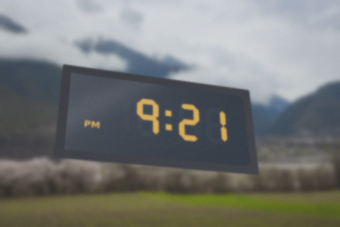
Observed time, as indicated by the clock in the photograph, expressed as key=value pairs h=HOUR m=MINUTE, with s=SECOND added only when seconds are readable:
h=9 m=21
